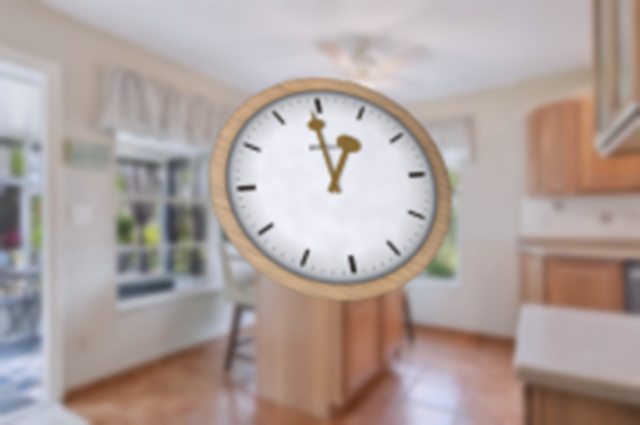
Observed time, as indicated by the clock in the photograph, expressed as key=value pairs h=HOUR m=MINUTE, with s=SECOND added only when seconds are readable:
h=12 m=59
